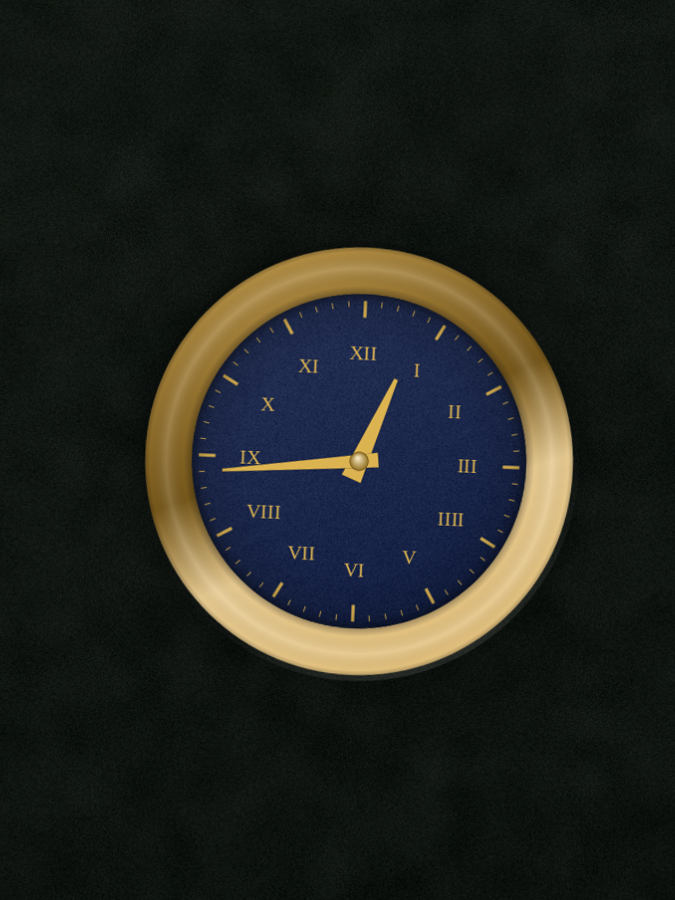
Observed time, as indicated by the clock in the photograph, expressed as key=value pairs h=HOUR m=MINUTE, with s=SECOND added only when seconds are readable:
h=12 m=44
